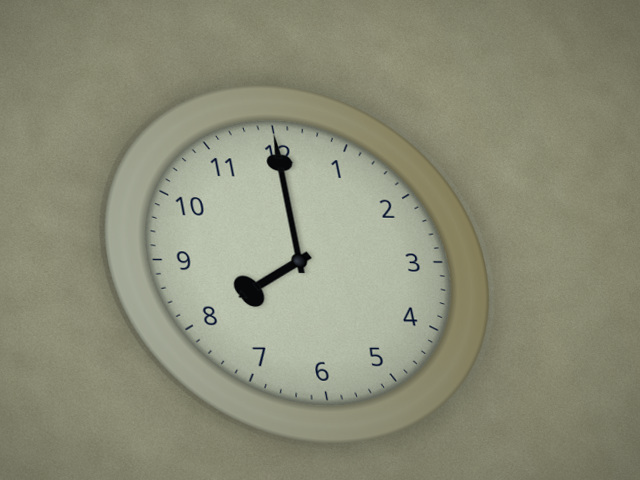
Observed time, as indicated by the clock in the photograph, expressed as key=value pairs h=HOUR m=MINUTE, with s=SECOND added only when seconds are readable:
h=8 m=0
